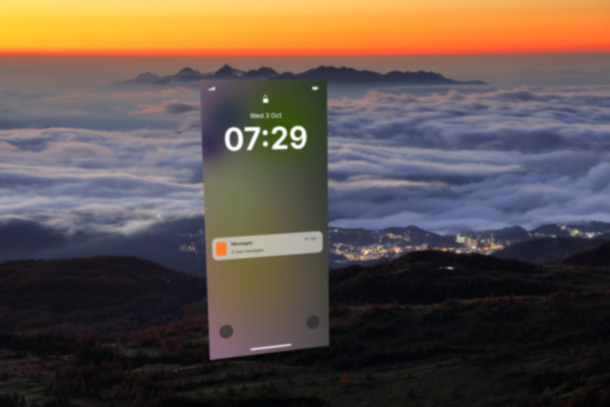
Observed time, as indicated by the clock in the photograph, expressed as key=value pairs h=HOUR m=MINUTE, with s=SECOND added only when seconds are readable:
h=7 m=29
